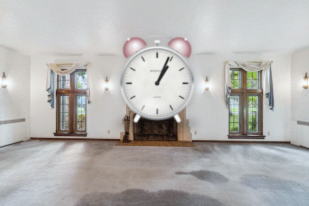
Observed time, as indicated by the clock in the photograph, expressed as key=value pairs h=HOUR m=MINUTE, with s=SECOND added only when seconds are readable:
h=1 m=4
